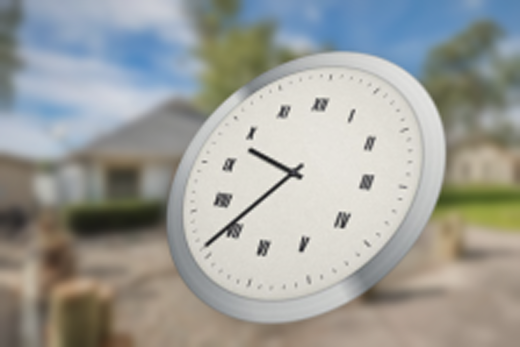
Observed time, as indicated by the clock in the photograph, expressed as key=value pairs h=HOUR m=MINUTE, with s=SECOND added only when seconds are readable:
h=9 m=36
